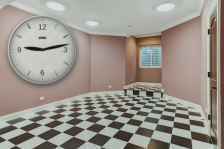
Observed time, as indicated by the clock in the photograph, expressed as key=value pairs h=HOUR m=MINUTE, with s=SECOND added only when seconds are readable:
h=9 m=13
